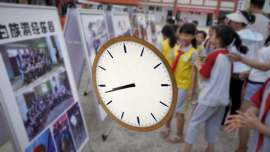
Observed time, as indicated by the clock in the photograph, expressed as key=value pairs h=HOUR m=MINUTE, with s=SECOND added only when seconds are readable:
h=8 m=43
